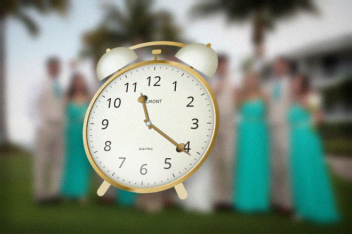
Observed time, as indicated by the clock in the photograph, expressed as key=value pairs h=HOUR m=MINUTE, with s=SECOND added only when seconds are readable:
h=11 m=21
